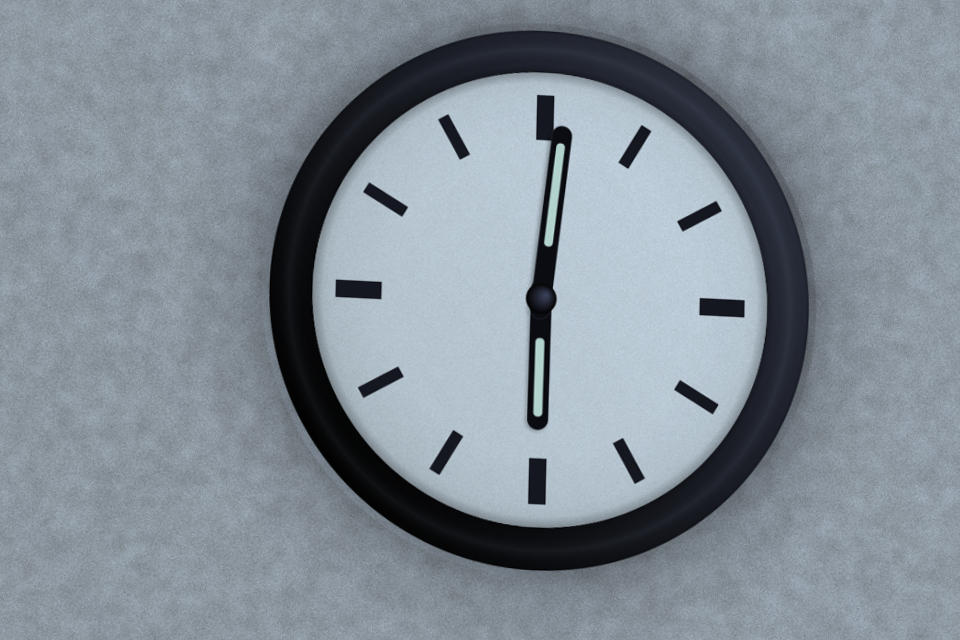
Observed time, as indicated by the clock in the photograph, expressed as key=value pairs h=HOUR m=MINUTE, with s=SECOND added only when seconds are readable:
h=6 m=1
